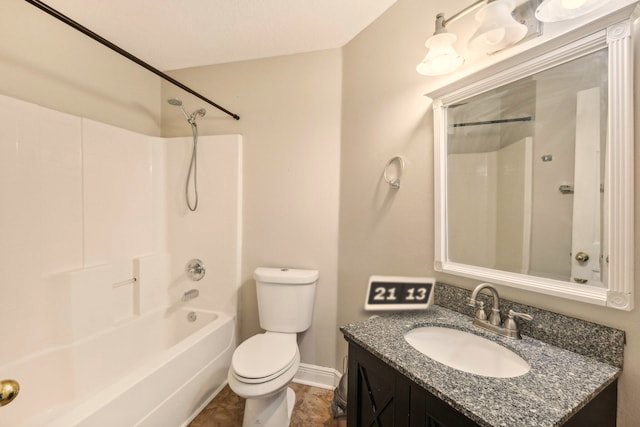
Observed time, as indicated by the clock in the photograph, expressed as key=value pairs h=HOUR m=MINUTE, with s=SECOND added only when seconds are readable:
h=21 m=13
